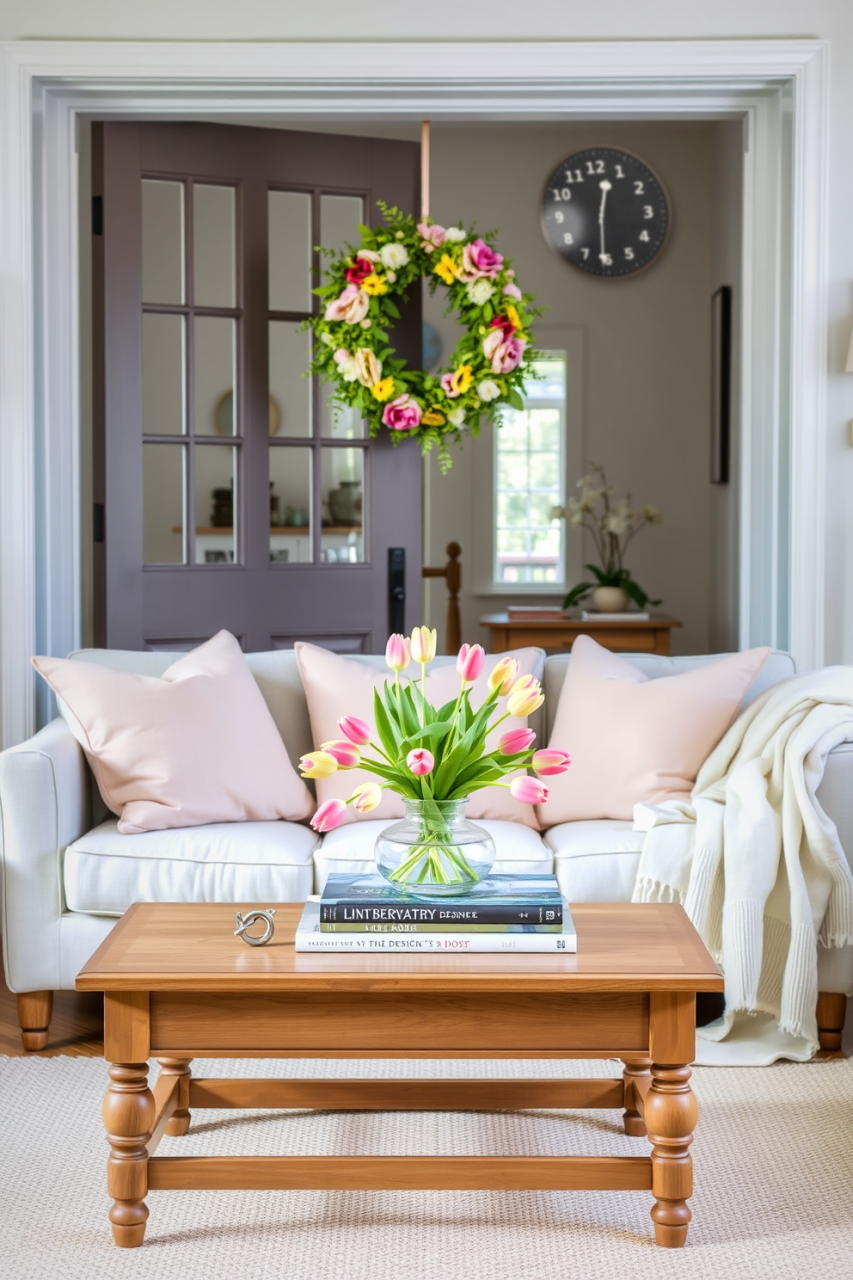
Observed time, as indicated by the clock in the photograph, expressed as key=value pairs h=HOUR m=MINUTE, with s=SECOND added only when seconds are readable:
h=12 m=31
